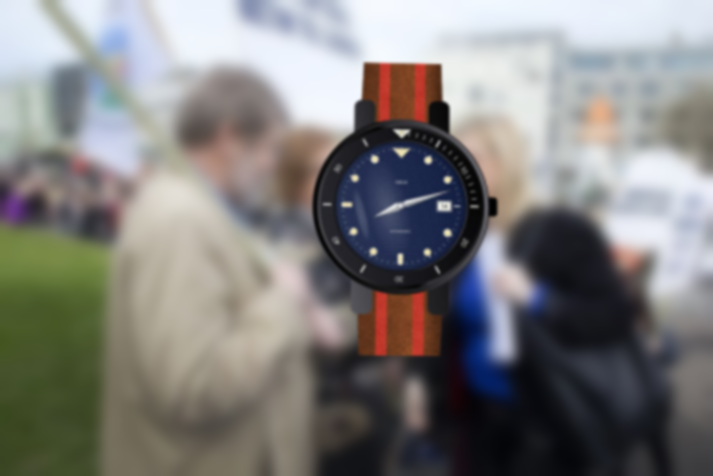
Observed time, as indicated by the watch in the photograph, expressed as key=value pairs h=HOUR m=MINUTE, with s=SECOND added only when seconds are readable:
h=8 m=12
